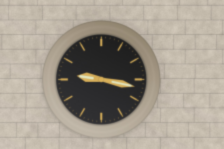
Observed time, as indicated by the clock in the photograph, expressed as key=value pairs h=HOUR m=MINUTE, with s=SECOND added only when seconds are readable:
h=9 m=17
